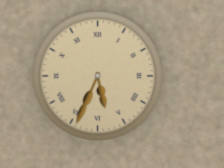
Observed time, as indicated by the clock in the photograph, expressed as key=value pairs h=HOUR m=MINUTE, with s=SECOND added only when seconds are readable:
h=5 m=34
